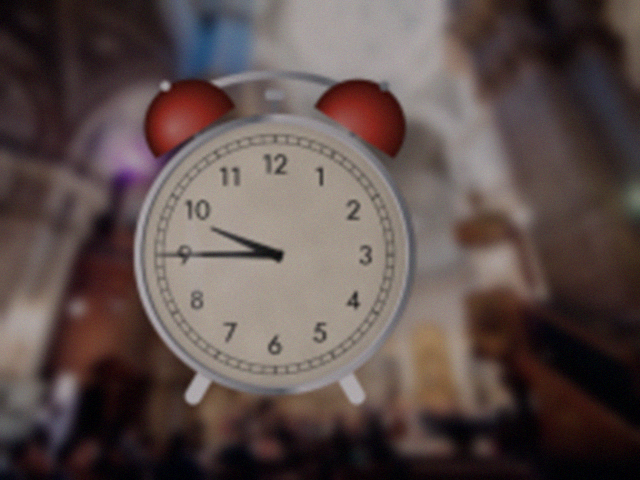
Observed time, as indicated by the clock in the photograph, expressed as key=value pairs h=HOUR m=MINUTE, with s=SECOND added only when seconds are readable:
h=9 m=45
